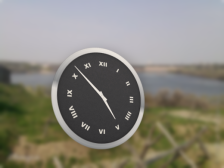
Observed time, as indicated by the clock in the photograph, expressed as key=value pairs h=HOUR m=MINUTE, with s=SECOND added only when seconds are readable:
h=4 m=52
